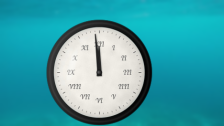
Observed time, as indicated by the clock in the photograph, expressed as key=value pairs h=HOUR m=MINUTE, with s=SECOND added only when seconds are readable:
h=11 m=59
